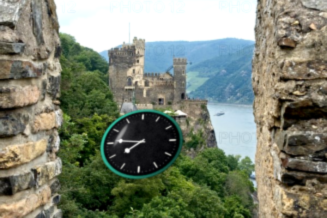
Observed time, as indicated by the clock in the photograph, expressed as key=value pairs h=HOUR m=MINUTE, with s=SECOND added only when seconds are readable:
h=7 m=46
